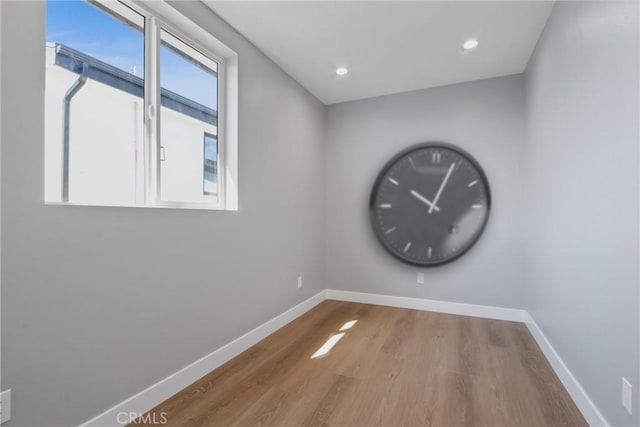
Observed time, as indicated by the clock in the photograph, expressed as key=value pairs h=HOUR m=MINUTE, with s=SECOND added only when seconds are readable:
h=10 m=4
